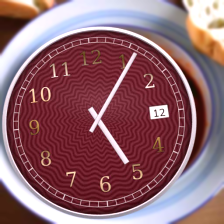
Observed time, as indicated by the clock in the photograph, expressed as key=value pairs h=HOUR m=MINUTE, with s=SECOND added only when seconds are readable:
h=5 m=6
